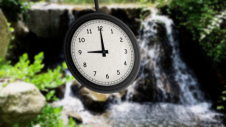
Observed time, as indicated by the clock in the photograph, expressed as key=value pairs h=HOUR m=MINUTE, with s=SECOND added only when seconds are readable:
h=9 m=0
